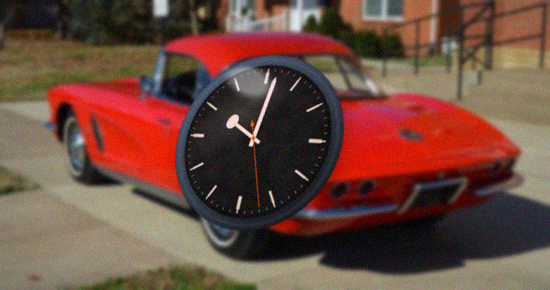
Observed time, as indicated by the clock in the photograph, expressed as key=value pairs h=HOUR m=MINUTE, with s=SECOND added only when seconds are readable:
h=10 m=1 s=27
